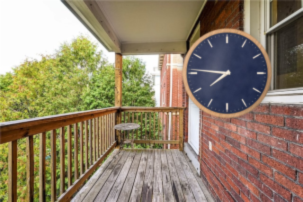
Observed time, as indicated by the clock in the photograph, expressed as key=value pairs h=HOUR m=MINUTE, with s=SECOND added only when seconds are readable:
h=7 m=46
